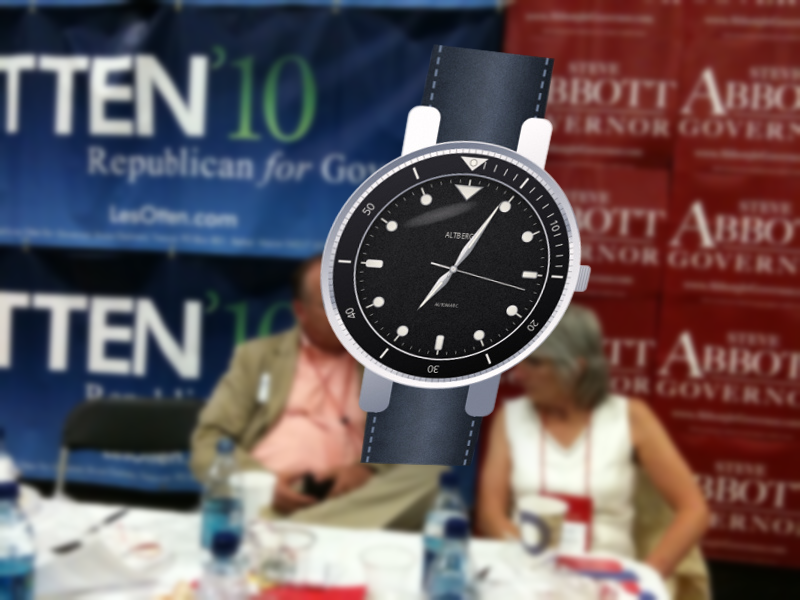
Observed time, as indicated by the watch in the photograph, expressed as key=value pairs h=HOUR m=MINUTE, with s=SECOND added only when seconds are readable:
h=7 m=4 s=17
